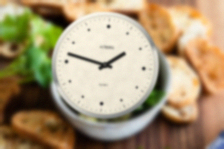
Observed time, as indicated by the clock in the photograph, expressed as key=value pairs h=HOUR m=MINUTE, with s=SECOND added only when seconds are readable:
h=1 m=47
